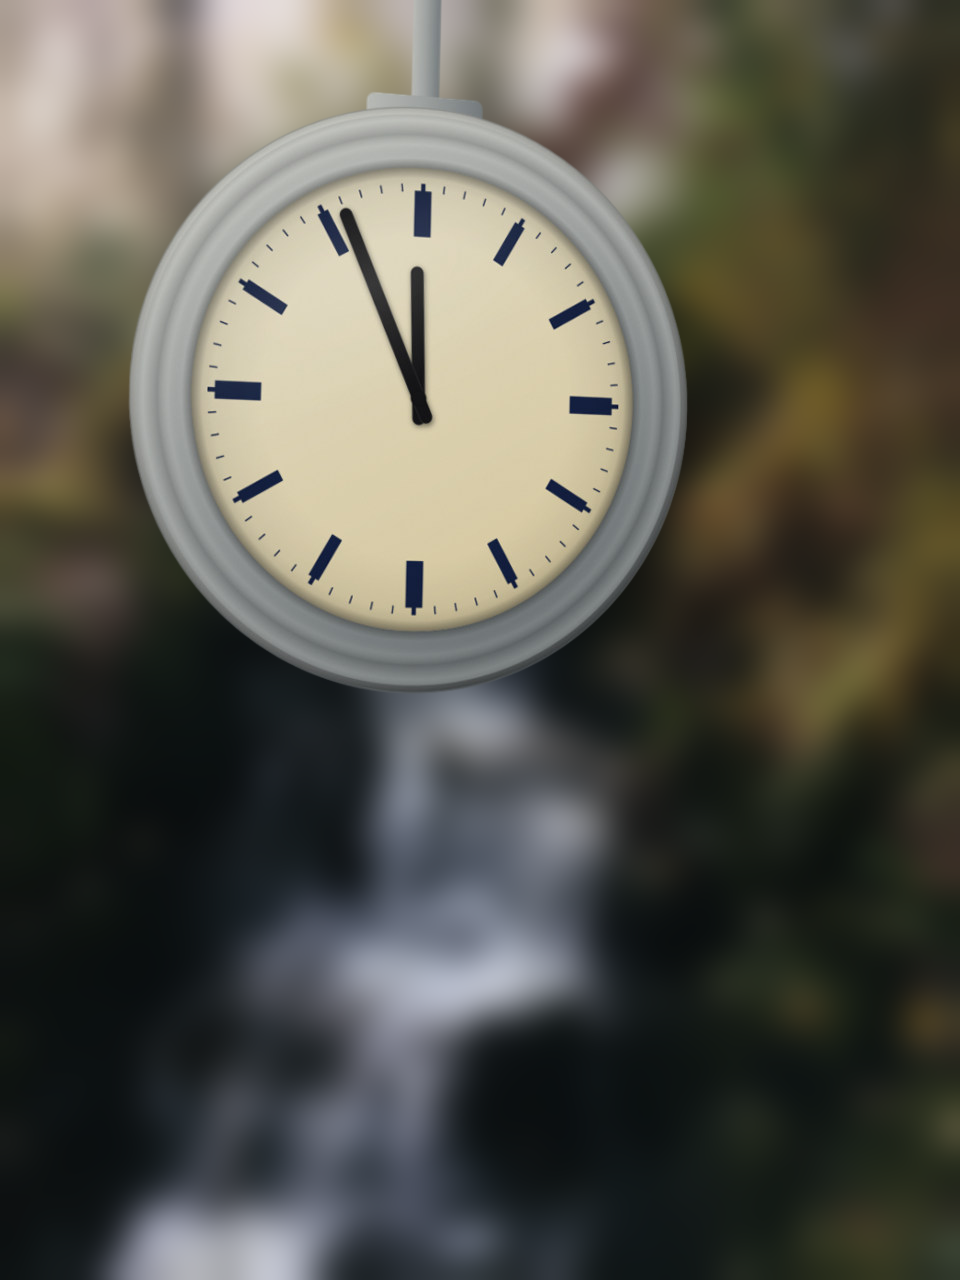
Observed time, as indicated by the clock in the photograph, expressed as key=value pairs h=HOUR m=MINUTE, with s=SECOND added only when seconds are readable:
h=11 m=56
